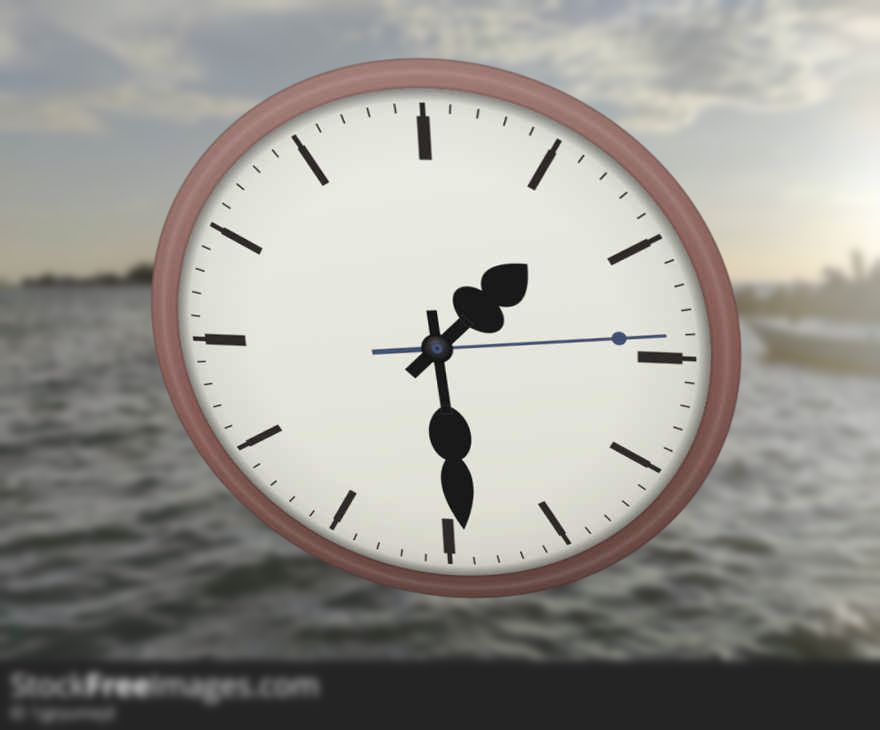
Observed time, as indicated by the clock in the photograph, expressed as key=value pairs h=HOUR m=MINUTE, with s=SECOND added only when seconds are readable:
h=1 m=29 s=14
